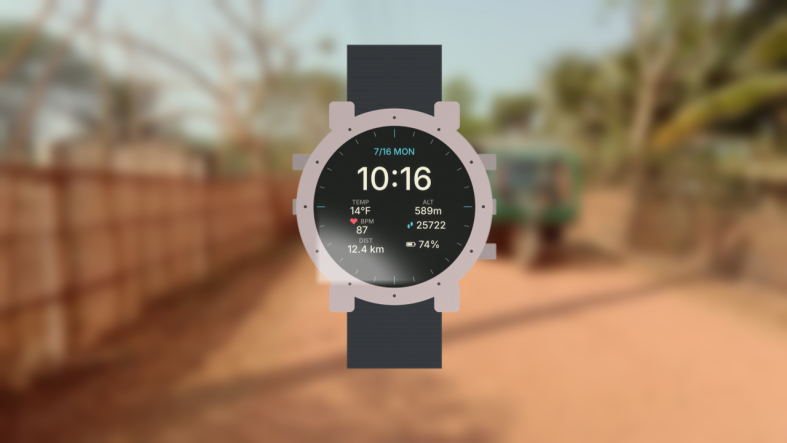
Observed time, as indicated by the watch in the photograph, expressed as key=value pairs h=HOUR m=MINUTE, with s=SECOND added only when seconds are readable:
h=10 m=16
